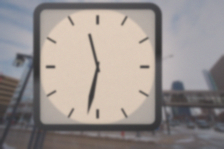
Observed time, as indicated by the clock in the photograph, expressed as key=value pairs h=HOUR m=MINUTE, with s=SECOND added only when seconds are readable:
h=11 m=32
